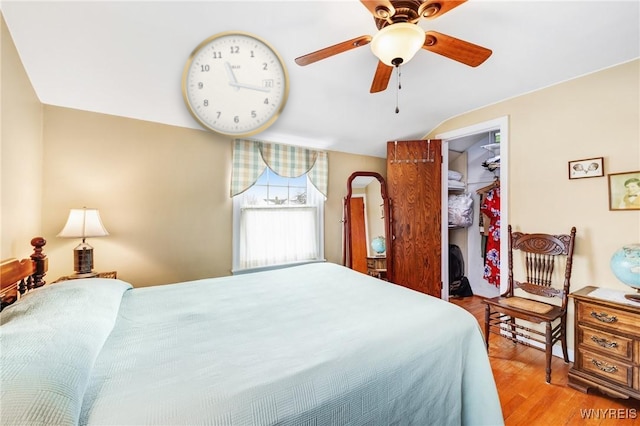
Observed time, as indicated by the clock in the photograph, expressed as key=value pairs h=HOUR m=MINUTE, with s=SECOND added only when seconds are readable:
h=11 m=17
